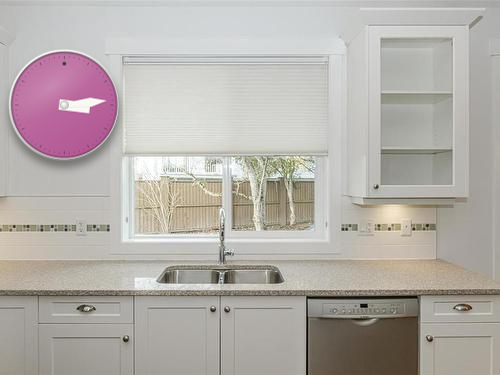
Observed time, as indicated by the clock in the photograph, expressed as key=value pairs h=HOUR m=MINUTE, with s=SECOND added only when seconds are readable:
h=3 m=14
